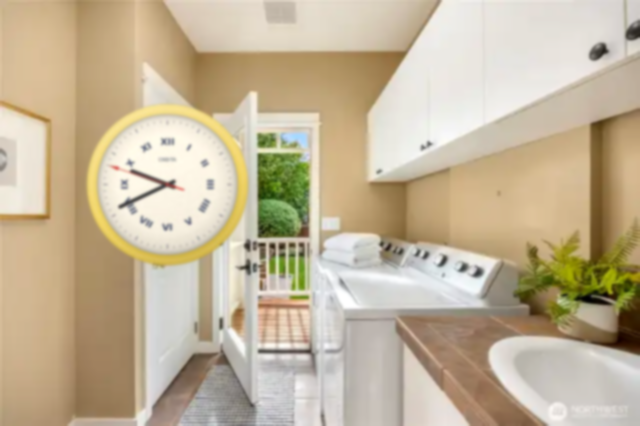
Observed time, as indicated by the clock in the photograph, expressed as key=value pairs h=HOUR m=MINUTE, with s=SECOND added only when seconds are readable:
h=9 m=40 s=48
